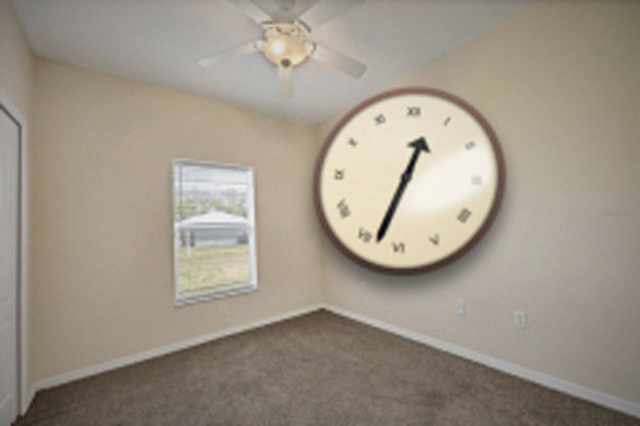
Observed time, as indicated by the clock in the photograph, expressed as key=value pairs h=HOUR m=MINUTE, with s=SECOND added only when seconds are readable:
h=12 m=33
